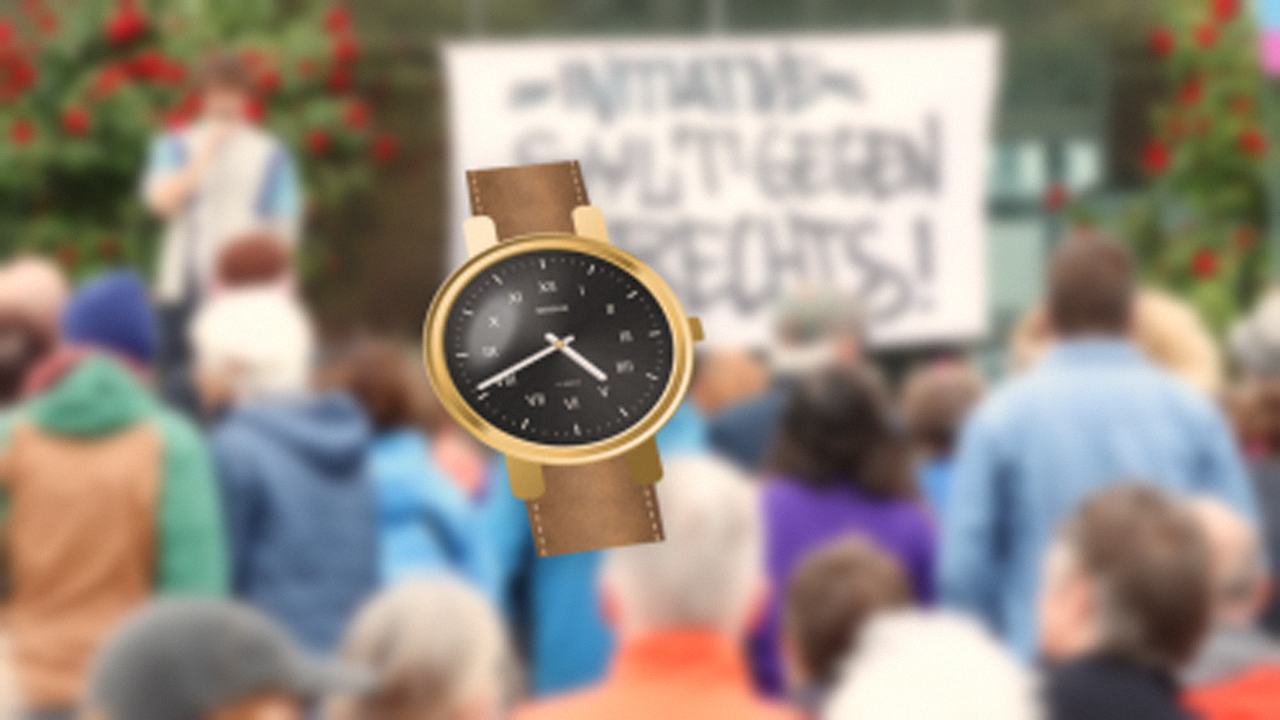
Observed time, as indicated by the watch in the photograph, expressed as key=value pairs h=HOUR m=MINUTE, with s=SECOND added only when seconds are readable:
h=4 m=41
